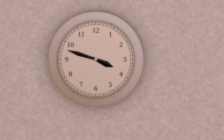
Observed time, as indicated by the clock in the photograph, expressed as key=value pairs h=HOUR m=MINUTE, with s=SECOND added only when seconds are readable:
h=3 m=48
